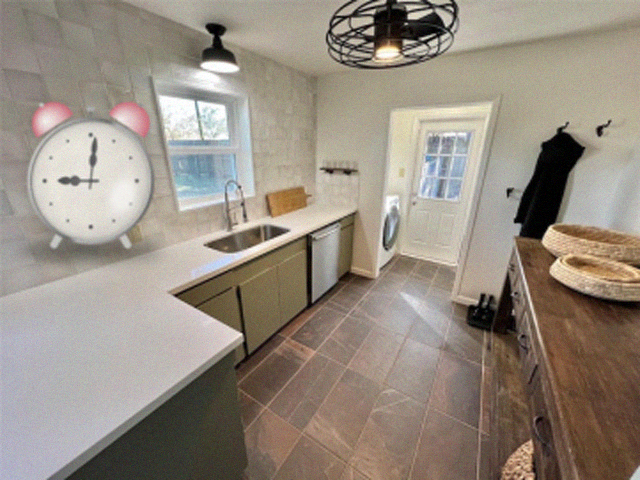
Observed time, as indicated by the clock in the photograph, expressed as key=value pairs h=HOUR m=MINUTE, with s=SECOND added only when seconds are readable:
h=9 m=1
